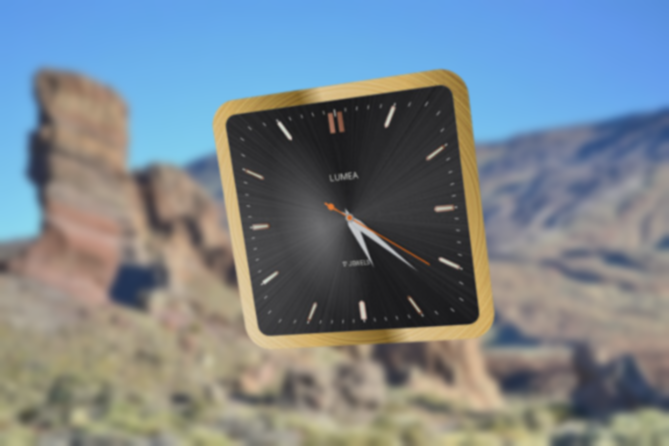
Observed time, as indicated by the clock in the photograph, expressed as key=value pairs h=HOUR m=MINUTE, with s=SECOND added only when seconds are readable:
h=5 m=22 s=21
